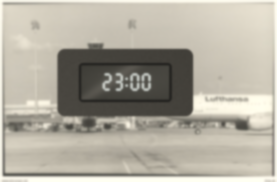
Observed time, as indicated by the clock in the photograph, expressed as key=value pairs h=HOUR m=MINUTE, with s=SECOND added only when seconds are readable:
h=23 m=0
